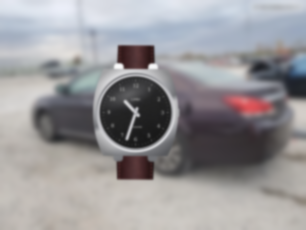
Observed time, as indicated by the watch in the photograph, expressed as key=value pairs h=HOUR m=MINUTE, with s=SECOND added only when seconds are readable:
h=10 m=33
